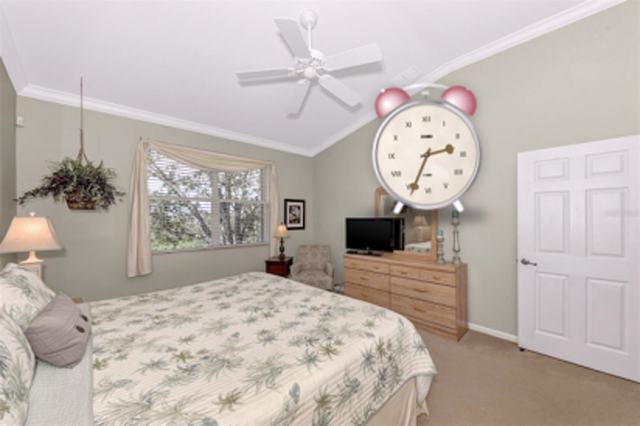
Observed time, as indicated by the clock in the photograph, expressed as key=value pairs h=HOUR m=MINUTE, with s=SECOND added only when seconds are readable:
h=2 m=34
